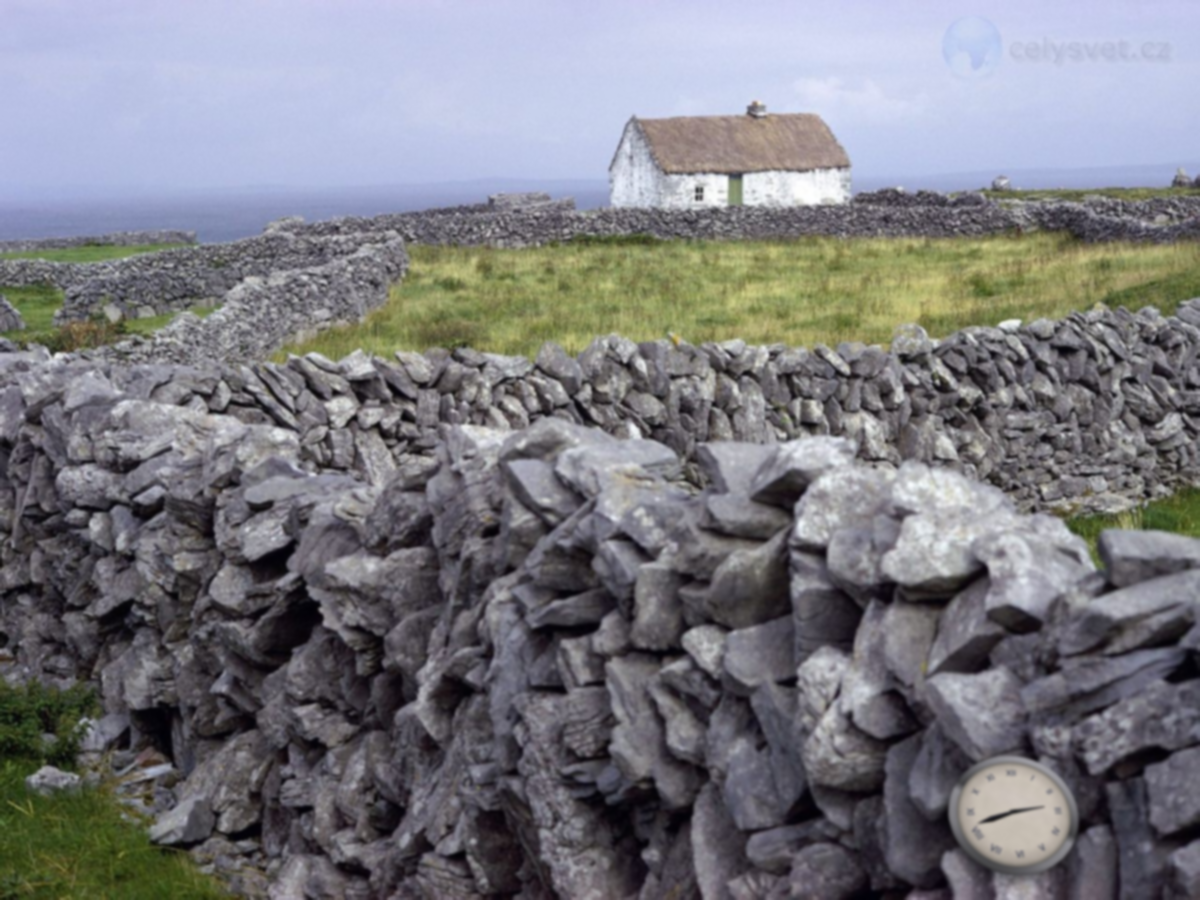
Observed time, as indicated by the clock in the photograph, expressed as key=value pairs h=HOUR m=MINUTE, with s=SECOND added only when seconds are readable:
h=2 m=42
